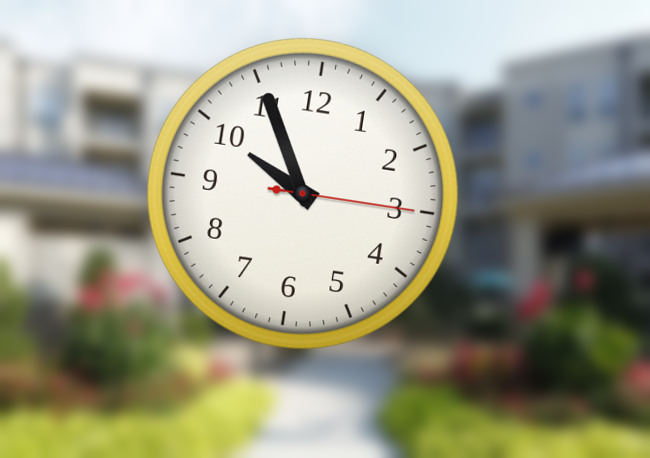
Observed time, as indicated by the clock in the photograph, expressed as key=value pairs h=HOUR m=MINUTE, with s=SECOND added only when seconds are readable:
h=9 m=55 s=15
